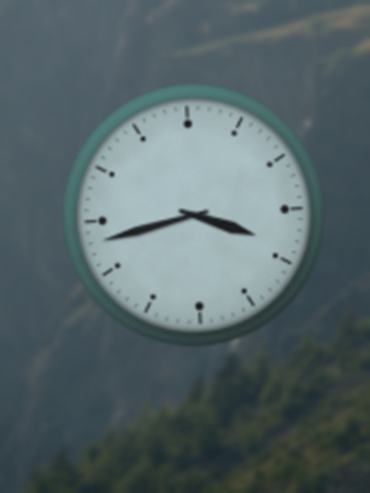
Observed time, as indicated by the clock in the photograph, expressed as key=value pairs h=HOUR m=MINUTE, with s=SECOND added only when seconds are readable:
h=3 m=43
